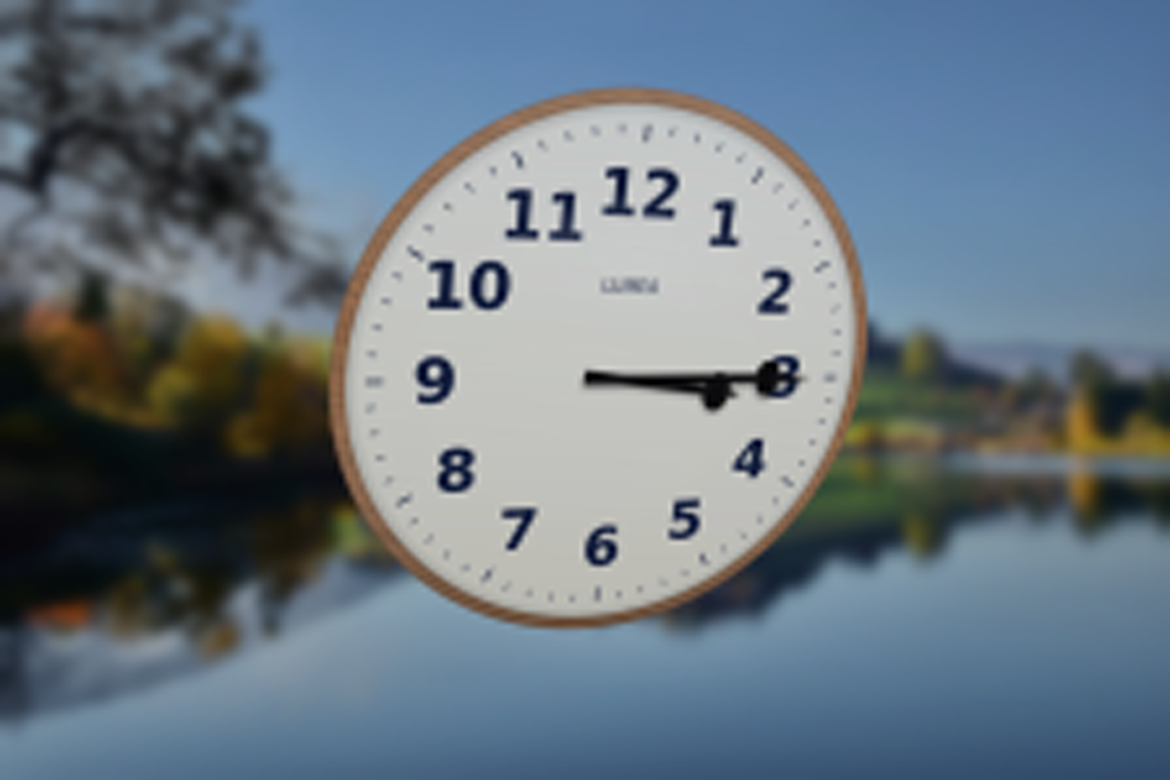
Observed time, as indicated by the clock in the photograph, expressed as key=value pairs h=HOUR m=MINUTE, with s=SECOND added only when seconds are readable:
h=3 m=15
